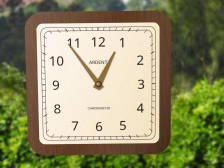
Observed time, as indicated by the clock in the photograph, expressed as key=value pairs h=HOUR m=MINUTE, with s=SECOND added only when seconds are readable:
h=12 m=54
